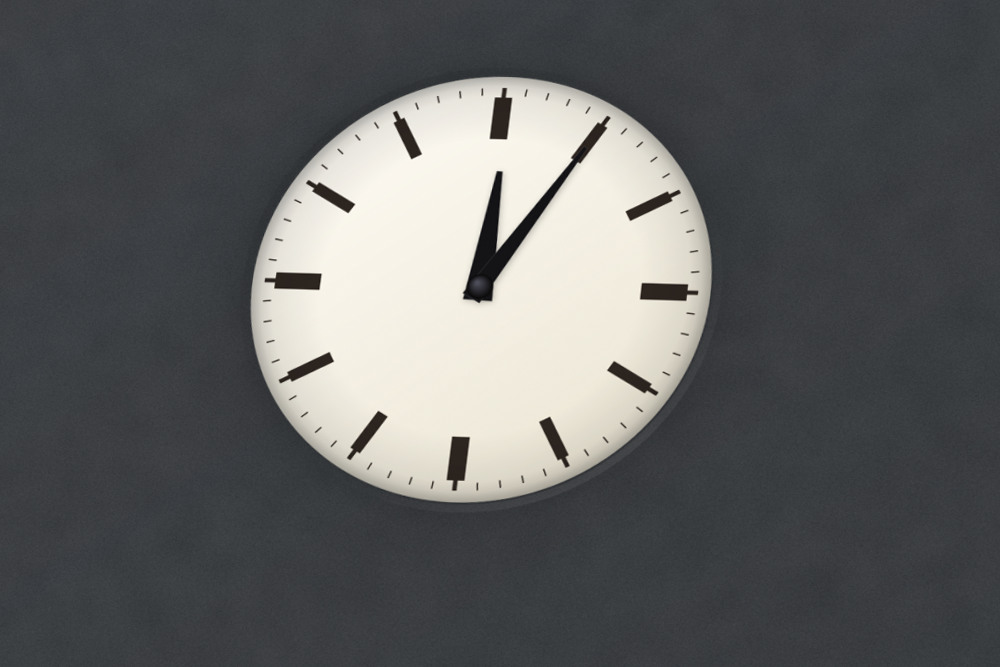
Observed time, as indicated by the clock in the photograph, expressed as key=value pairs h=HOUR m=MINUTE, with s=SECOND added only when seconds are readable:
h=12 m=5
